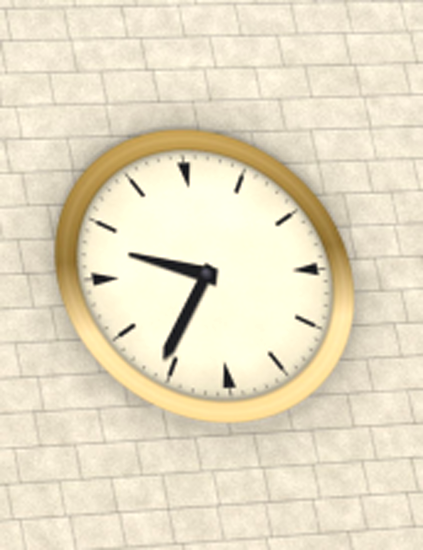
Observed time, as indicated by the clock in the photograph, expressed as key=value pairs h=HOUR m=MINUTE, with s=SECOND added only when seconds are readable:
h=9 m=36
